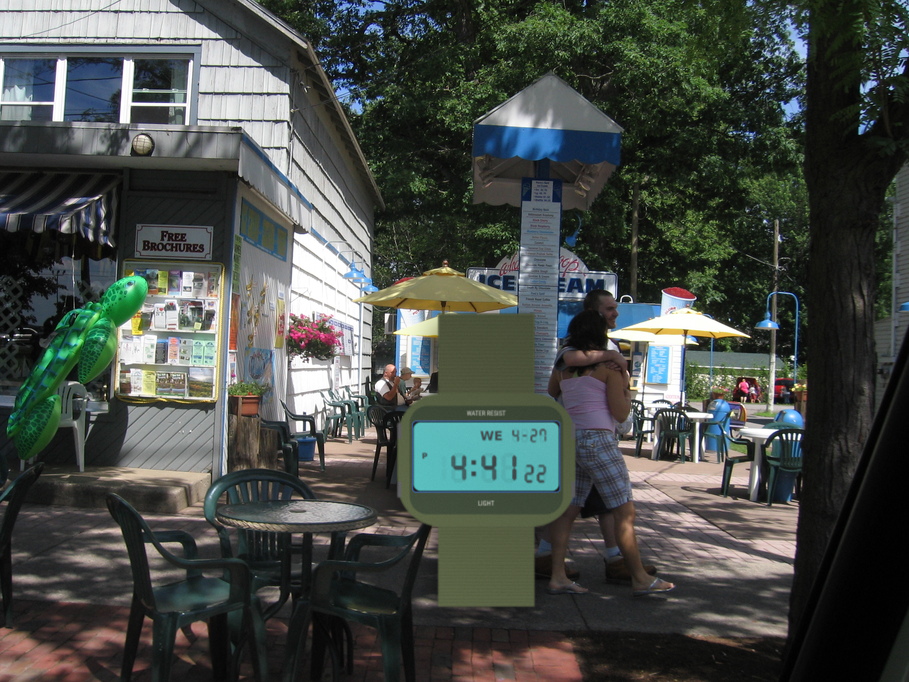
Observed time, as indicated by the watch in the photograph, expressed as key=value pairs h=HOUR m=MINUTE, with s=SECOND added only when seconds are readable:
h=4 m=41 s=22
